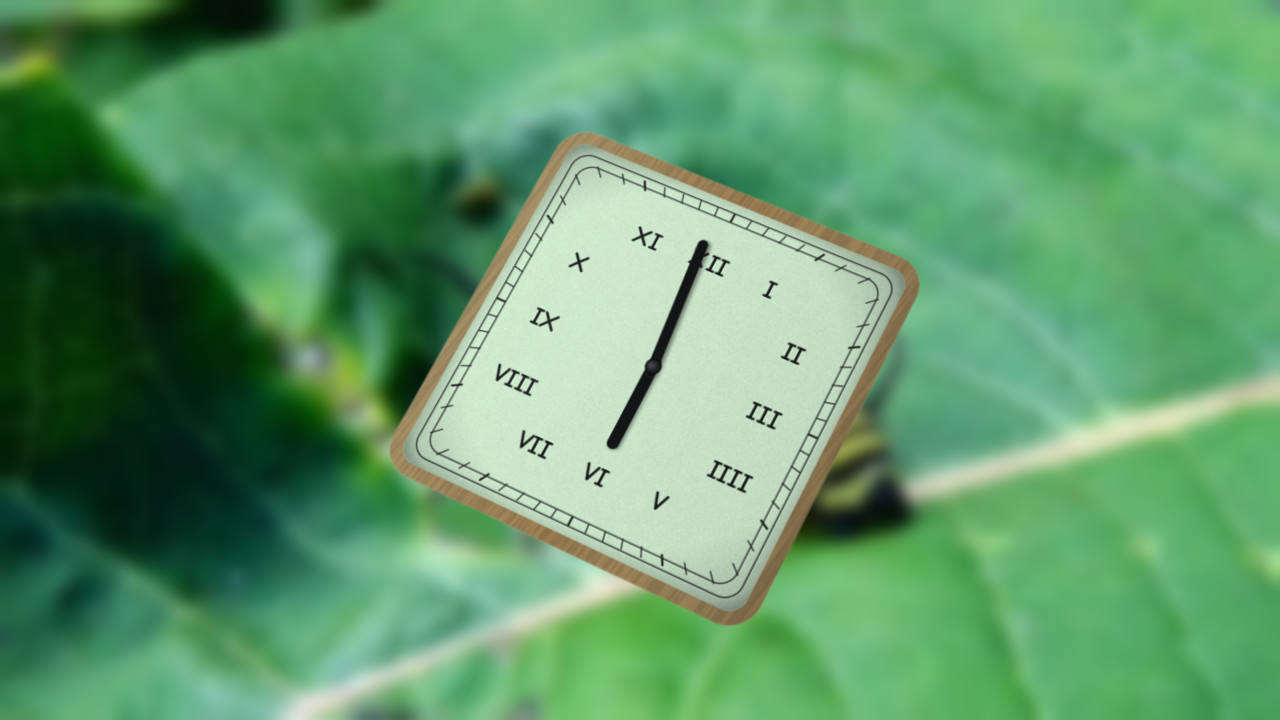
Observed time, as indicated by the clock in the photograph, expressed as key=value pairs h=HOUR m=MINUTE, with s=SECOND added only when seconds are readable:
h=5 m=59
